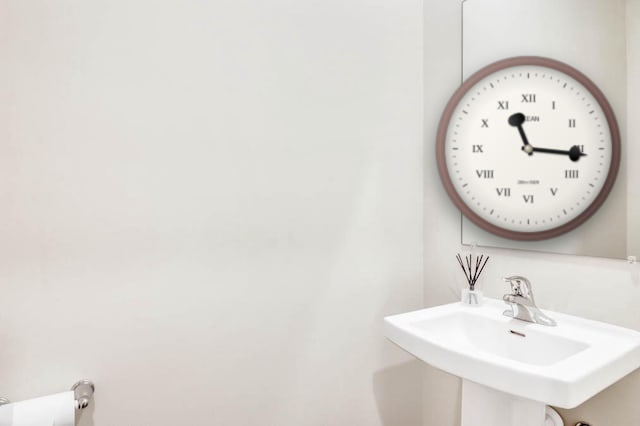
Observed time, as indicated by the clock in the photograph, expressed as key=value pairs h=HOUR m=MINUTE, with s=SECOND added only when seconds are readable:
h=11 m=16
